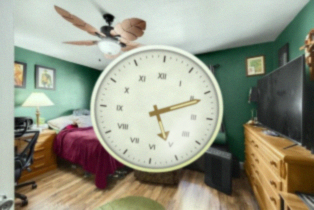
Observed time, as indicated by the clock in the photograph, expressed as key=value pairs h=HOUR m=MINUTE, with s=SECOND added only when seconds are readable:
h=5 m=11
